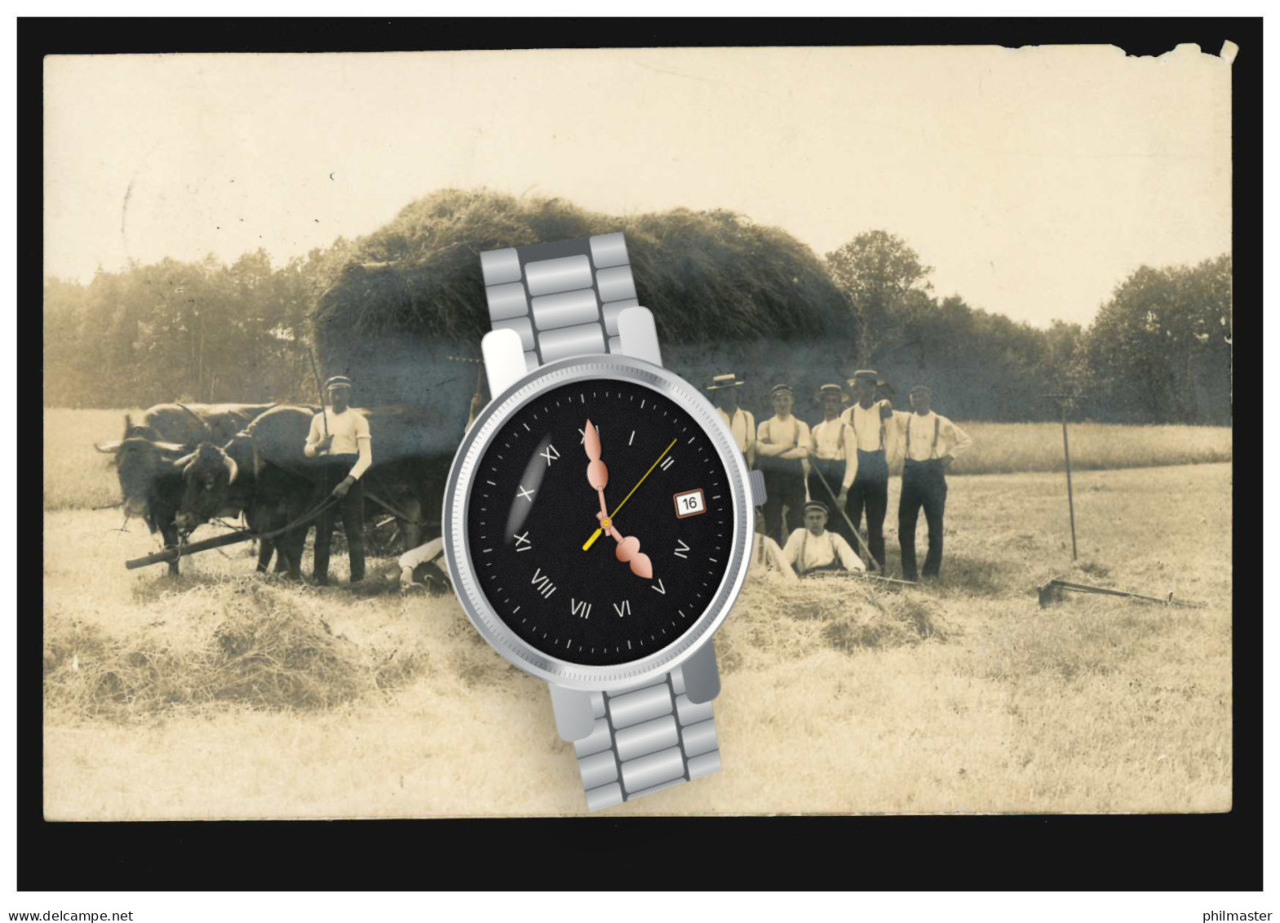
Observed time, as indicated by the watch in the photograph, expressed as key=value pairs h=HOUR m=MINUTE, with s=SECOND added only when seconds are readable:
h=5 m=0 s=9
